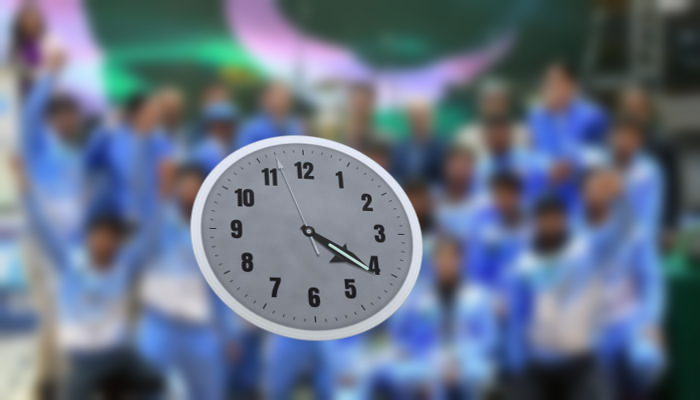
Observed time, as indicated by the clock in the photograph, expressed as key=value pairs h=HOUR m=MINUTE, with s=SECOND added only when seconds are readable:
h=4 m=20 s=57
